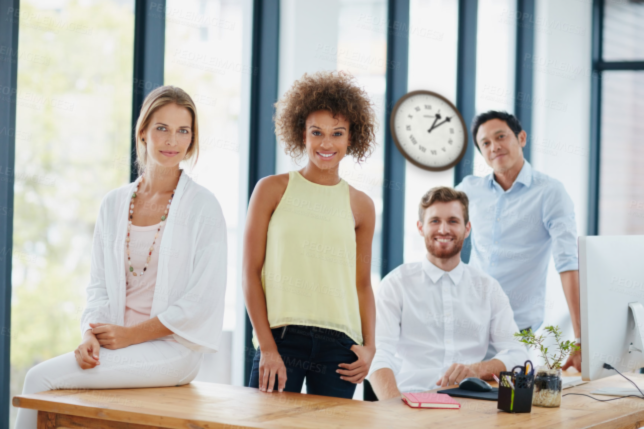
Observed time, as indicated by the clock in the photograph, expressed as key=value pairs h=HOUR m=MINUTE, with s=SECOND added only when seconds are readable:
h=1 m=10
